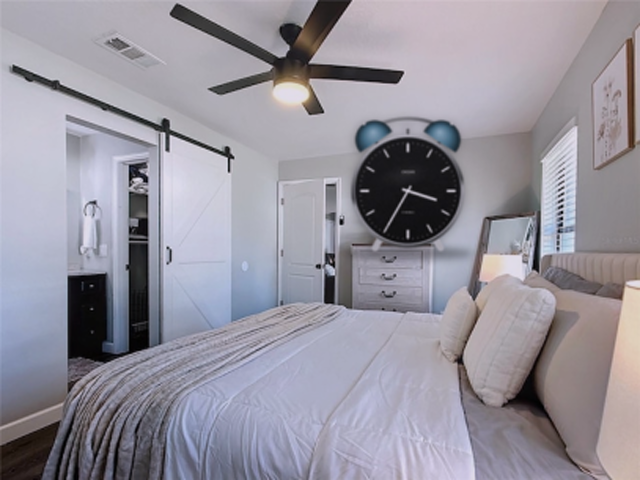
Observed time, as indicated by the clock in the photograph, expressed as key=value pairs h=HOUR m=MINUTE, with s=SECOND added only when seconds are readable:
h=3 m=35
